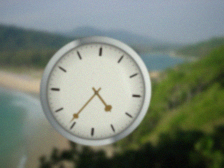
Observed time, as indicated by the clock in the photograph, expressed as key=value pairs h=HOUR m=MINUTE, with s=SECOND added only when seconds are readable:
h=4 m=36
